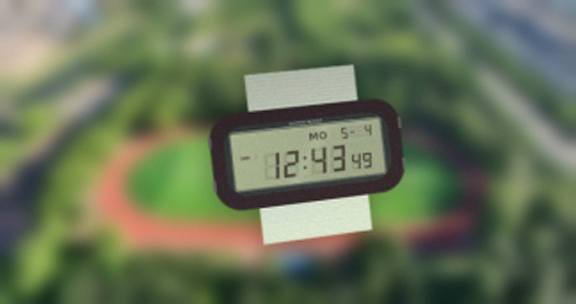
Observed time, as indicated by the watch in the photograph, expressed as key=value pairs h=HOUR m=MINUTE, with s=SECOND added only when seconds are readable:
h=12 m=43 s=49
